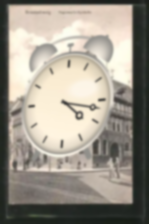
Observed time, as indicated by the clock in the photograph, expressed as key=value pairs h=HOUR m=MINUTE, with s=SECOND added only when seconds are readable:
h=4 m=17
